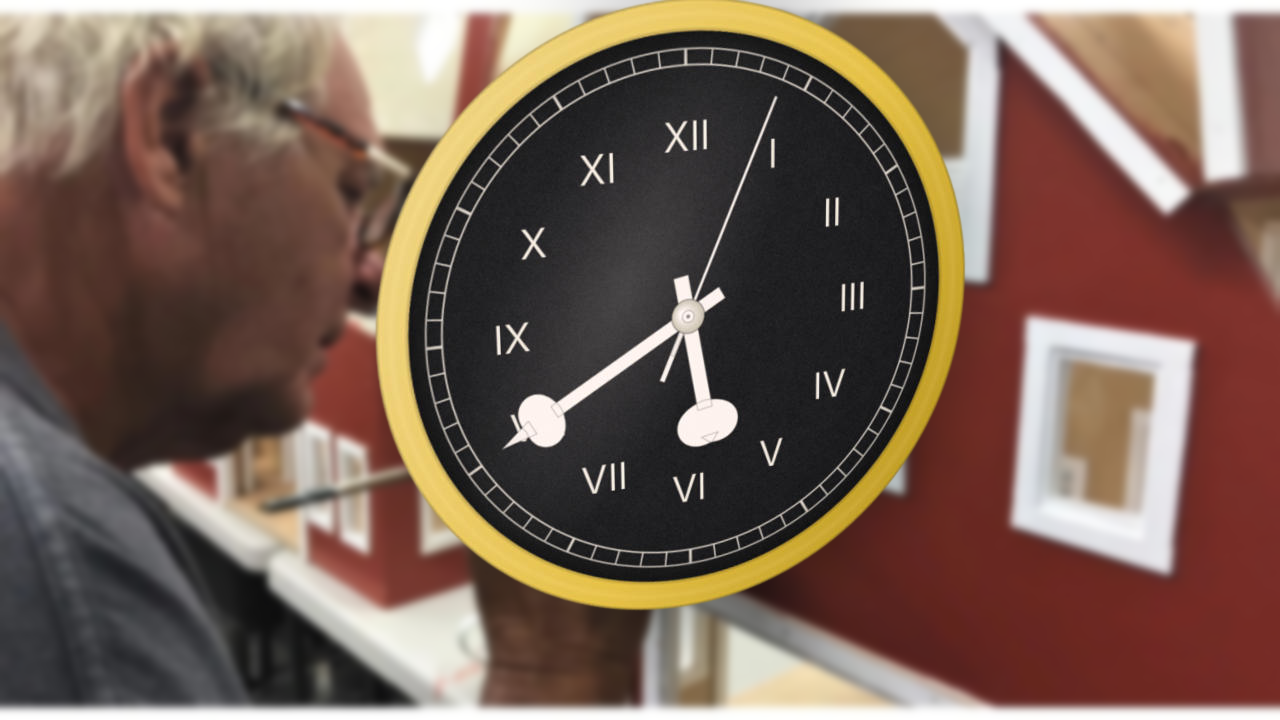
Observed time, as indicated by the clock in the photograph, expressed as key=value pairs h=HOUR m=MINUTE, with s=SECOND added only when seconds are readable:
h=5 m=40 s=4
